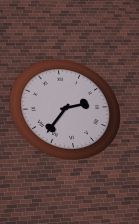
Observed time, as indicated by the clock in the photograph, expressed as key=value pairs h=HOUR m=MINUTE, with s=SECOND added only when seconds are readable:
h=2 m=37
